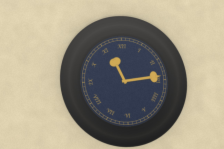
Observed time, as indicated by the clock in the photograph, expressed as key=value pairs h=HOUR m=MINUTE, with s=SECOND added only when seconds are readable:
h=11 m=14
